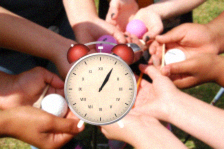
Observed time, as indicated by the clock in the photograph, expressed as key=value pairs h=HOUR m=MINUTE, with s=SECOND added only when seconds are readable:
h=1 m=5
